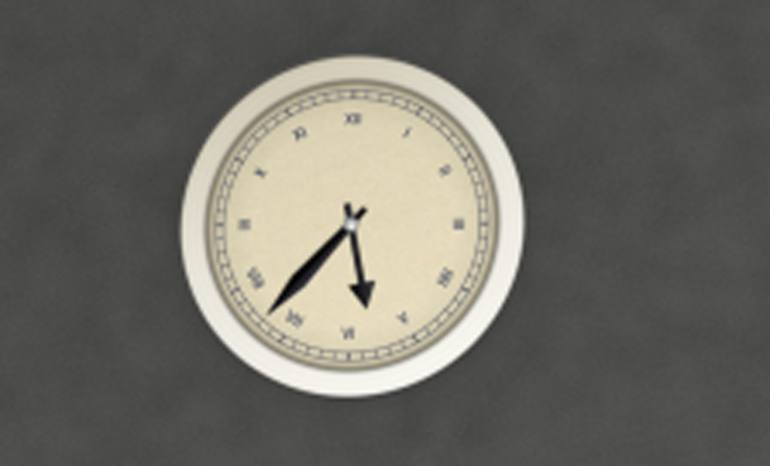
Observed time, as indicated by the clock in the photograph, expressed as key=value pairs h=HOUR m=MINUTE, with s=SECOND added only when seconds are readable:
h=5 m=37
